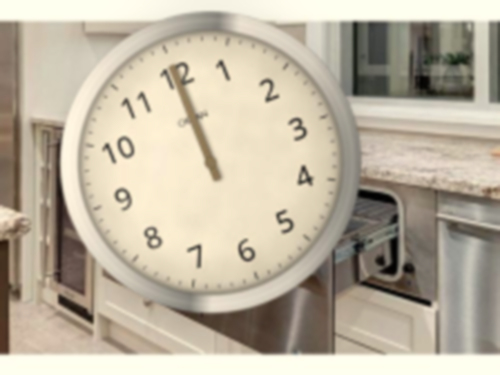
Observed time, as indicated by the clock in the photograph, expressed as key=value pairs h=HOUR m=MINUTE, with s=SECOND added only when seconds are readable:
h=12 m=0
